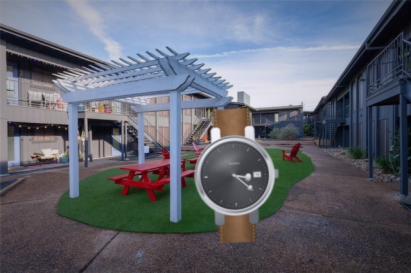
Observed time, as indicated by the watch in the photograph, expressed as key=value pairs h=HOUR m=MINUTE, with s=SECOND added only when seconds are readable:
h=3 m=22
